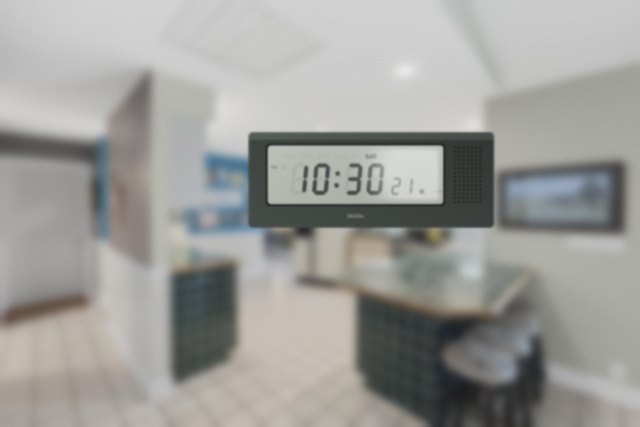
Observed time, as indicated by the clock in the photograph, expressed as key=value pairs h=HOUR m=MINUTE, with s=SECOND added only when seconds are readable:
h=10 m=30 s=21
